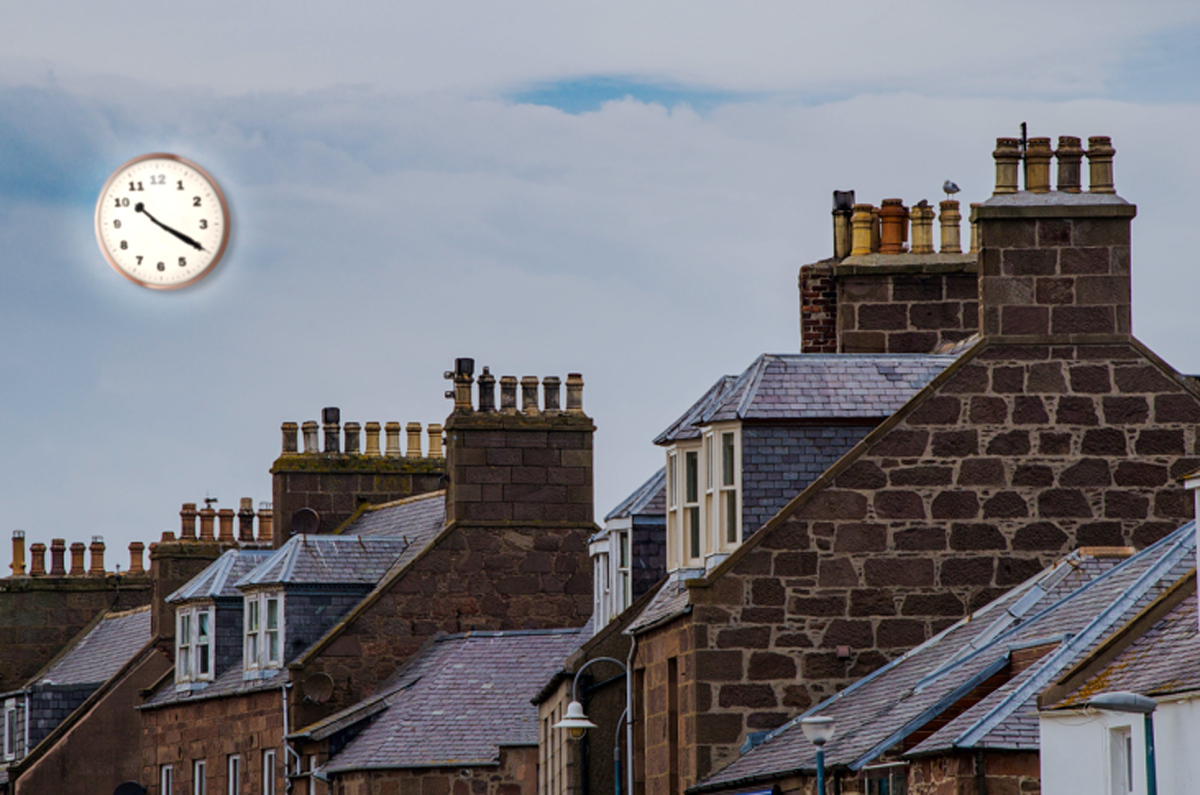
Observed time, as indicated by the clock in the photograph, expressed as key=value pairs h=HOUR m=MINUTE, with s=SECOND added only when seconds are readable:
h=10 m=20
